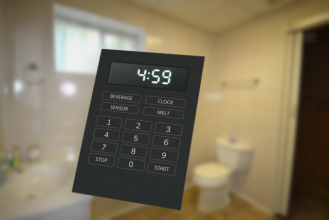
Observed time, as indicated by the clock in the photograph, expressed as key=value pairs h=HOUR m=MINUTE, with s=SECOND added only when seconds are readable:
h=4 m=59
